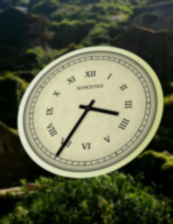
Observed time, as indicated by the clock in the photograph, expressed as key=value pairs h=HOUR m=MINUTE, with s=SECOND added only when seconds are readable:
h=3 m=35
